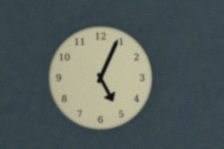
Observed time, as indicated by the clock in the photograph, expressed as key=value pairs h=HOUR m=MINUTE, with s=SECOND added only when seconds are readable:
h=5 m=4
